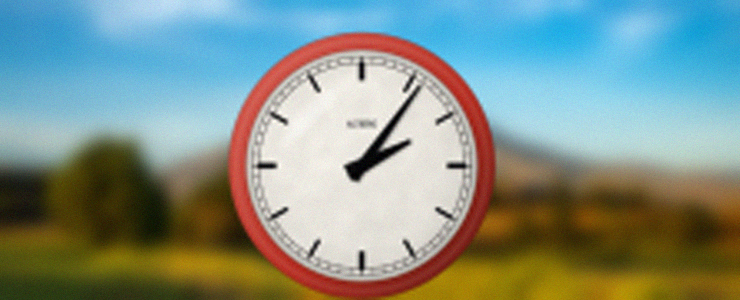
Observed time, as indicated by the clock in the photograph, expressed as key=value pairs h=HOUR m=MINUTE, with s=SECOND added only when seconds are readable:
h=2 m=6
